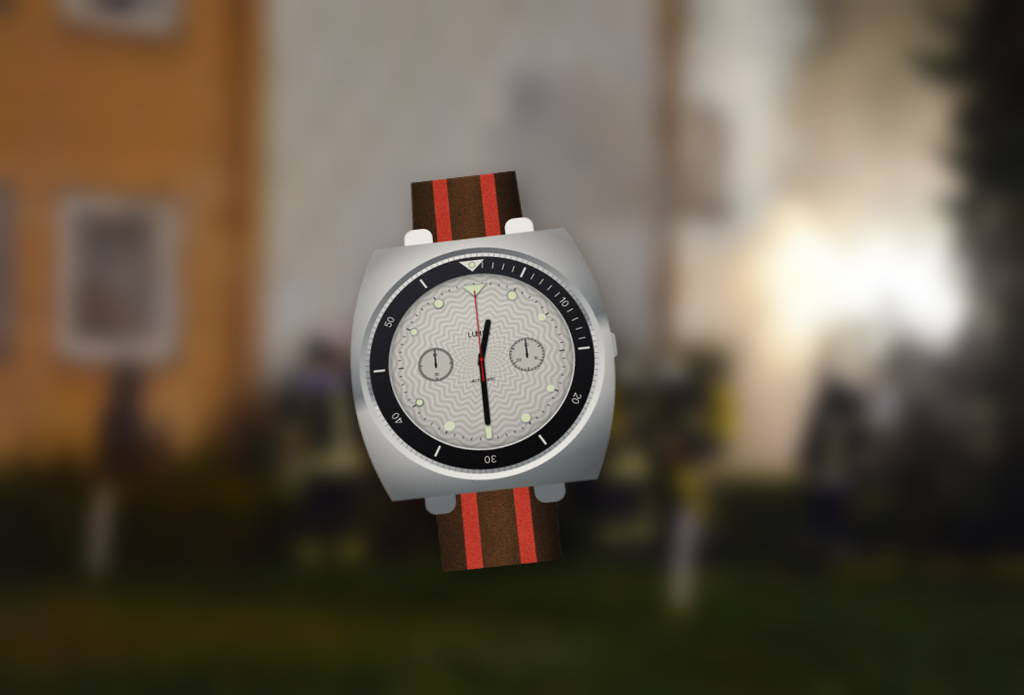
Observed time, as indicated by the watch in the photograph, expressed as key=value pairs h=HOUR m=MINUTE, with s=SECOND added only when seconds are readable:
h=12 m=30
